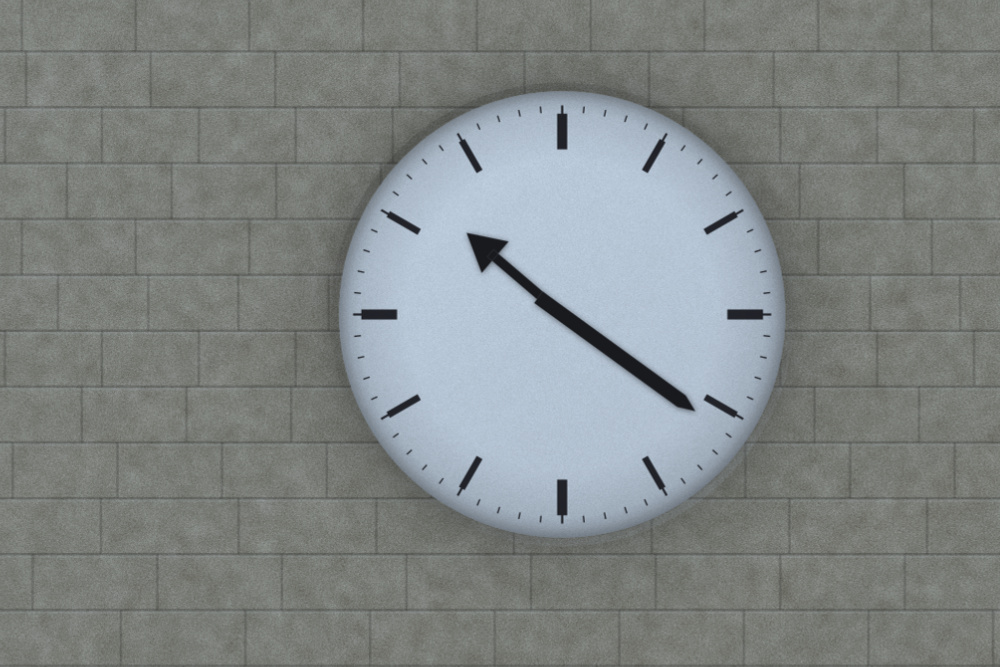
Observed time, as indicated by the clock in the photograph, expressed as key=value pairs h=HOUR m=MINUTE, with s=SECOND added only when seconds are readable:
h=10 m=21
